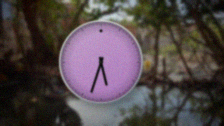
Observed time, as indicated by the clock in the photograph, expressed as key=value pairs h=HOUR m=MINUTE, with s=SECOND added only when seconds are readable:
h=5 m=33
